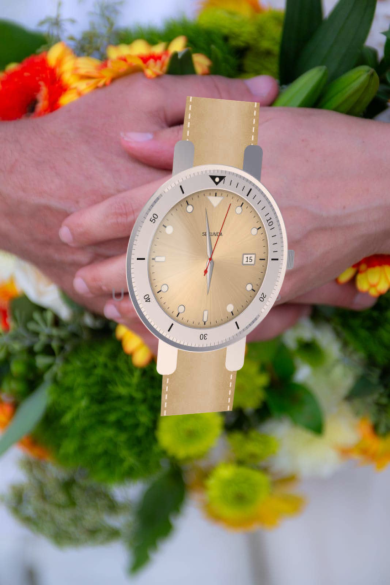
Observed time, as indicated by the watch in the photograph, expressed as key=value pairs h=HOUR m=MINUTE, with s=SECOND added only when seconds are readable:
h=5 m=58 s=3
